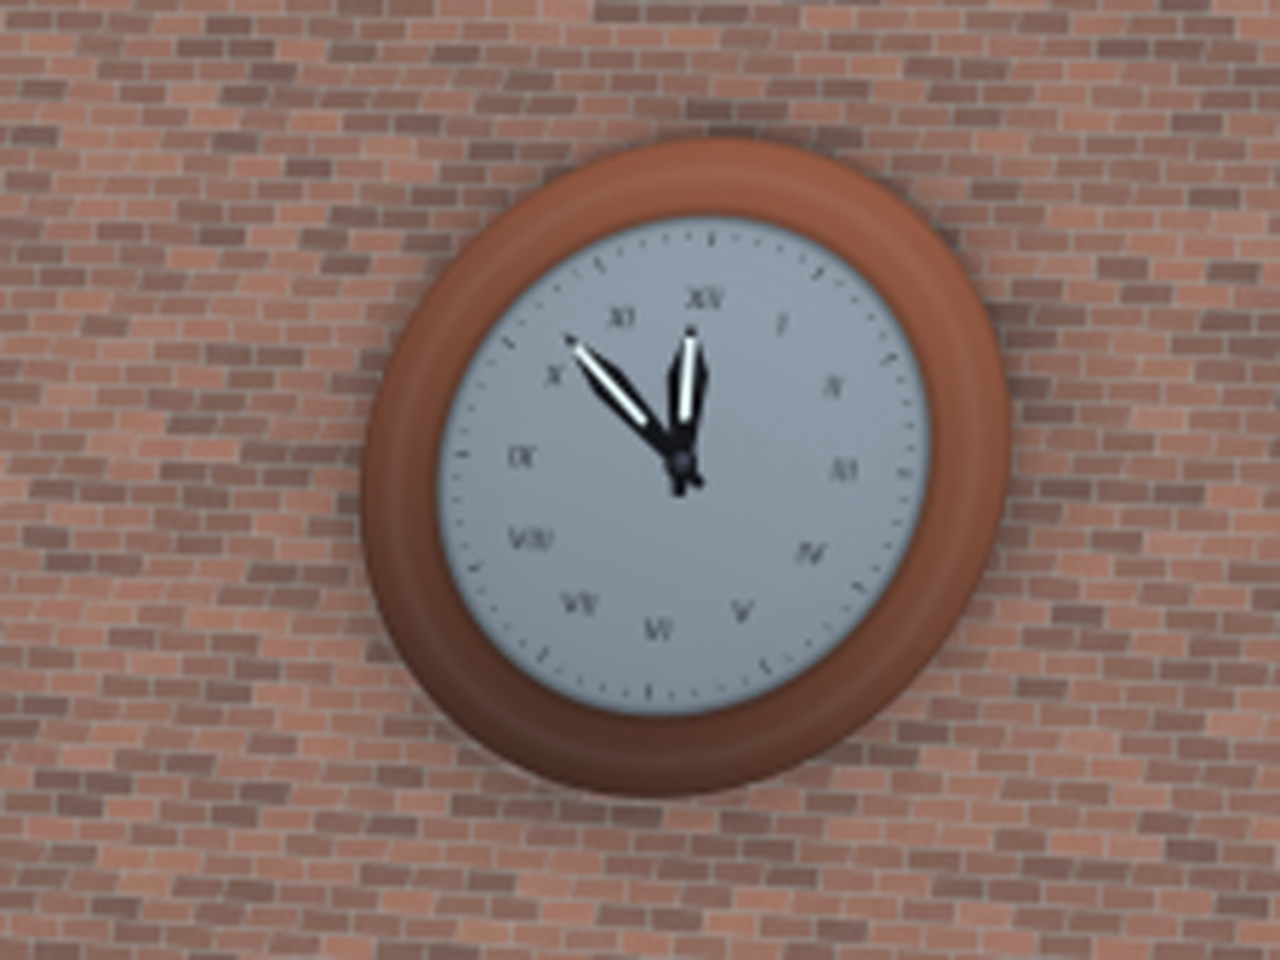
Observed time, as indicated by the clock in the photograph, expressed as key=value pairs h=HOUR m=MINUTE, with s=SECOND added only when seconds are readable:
h=11 m=52
